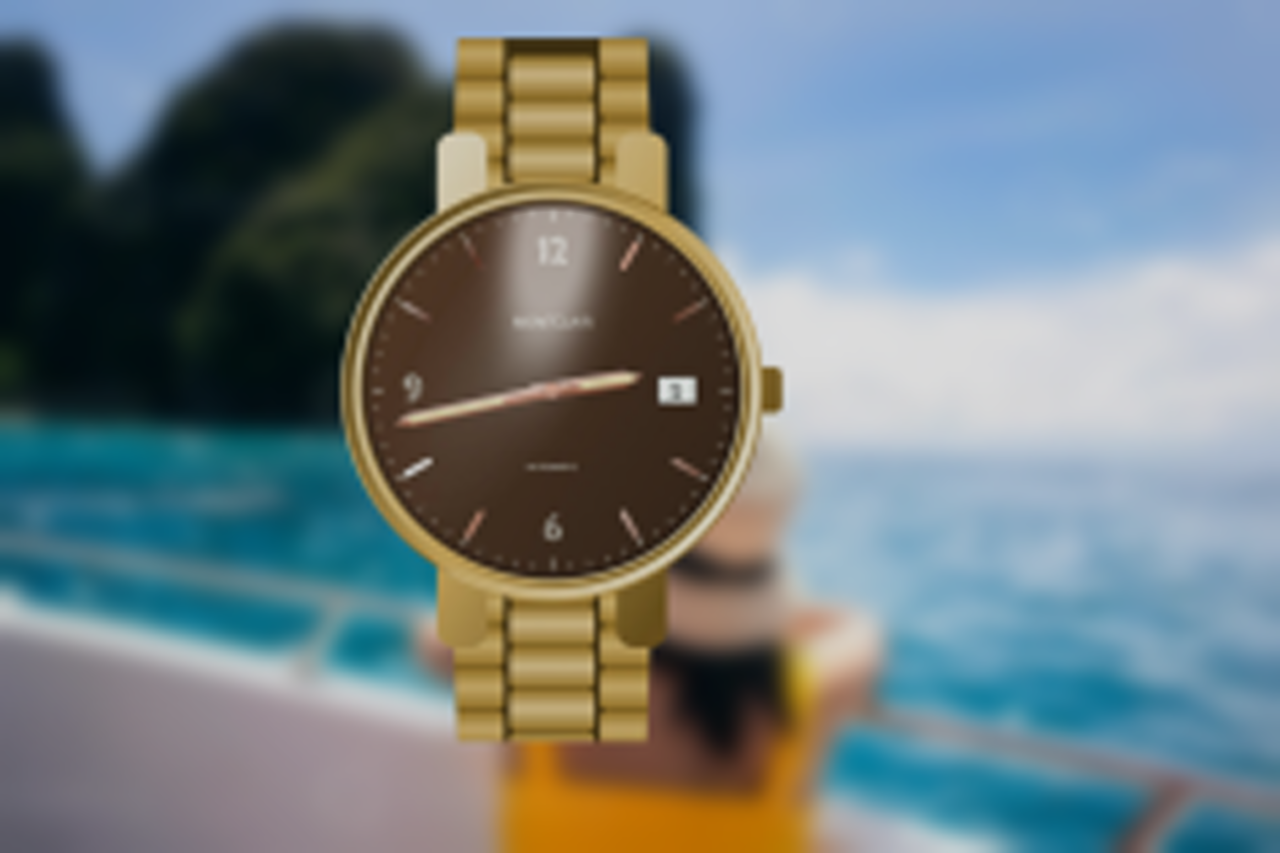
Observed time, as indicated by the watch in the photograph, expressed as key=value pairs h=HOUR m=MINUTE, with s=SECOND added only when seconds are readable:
h=2 m=43
